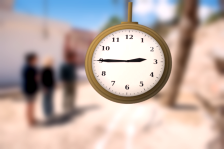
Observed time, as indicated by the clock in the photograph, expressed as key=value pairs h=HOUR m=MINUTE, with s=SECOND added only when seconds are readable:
h=2 m=45
